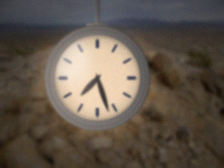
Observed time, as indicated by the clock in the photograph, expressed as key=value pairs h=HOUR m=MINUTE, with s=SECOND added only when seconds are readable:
h=7 m=27
